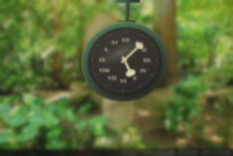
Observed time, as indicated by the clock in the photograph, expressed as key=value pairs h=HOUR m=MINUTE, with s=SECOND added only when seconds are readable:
h=5 m=7
